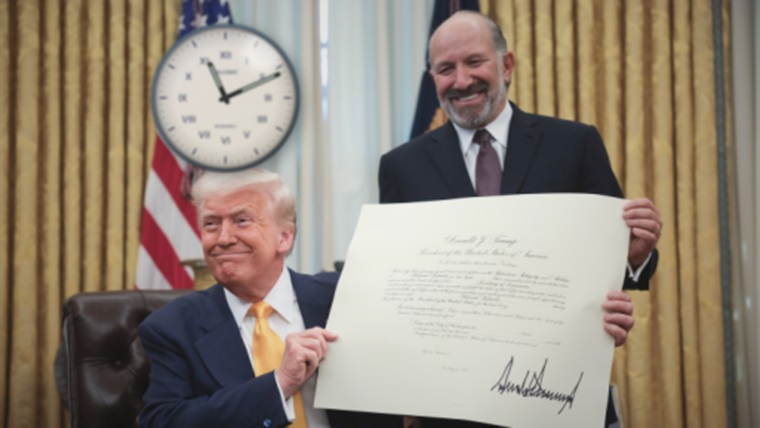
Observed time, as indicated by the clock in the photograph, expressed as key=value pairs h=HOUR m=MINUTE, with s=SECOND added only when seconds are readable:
h=11 m=11
